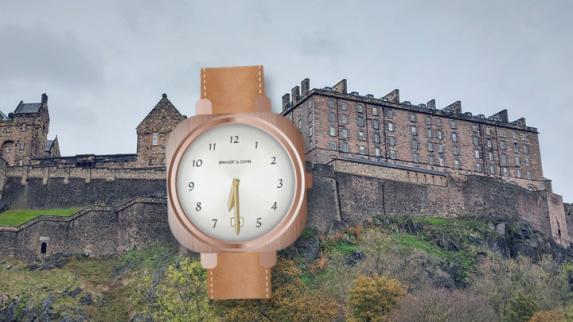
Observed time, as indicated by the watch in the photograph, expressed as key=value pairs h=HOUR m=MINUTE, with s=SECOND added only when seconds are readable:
h=6 m=30
